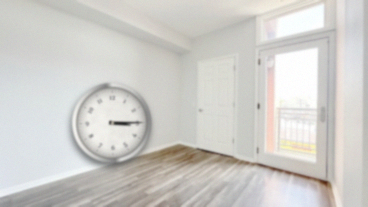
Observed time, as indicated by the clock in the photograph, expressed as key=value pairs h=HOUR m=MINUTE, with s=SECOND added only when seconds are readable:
h=3 m=15
